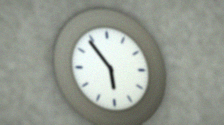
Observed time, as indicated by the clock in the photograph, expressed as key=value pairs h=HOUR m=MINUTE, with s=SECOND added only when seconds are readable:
h=5 m=54
